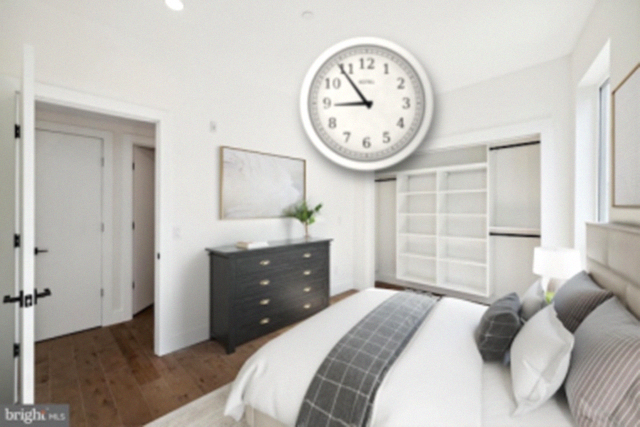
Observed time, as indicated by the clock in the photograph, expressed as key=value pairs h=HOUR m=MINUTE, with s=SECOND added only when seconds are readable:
h=8 m=54
